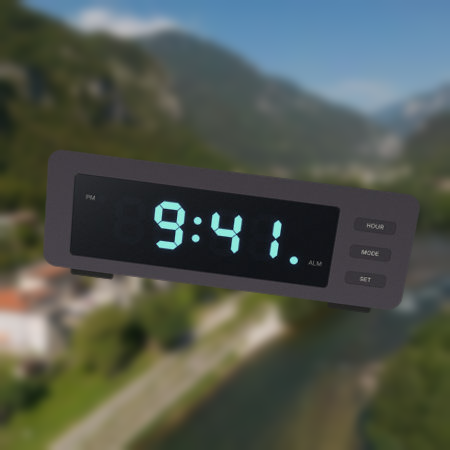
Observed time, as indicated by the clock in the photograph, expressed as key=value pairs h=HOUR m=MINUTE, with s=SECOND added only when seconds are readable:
h=9 m=41
